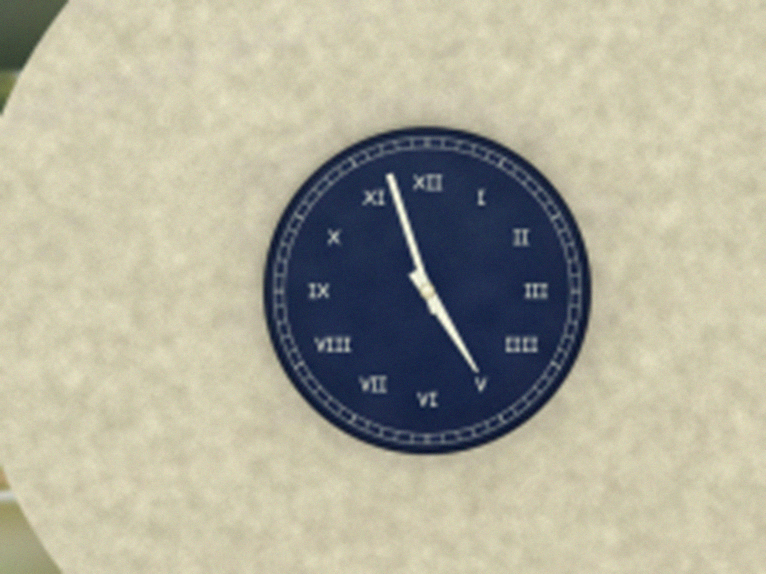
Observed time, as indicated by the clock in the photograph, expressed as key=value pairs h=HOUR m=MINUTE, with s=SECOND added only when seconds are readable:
h=4 m=57
